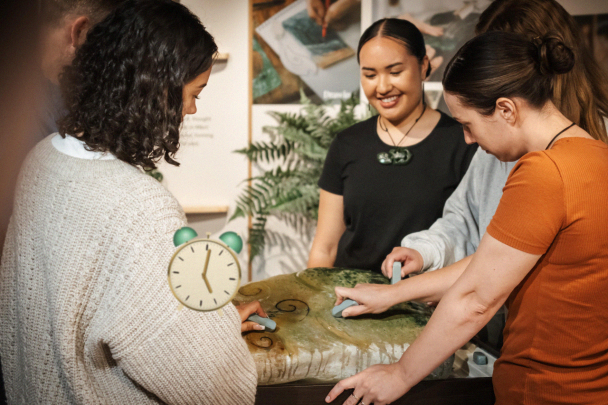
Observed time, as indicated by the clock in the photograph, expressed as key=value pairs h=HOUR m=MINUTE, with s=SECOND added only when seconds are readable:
h=5 m=1
